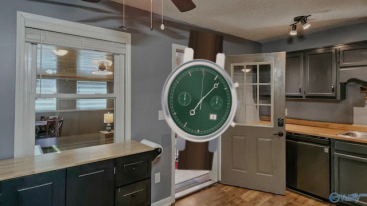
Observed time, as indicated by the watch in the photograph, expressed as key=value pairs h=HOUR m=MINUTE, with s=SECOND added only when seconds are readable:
h=7 m=7
